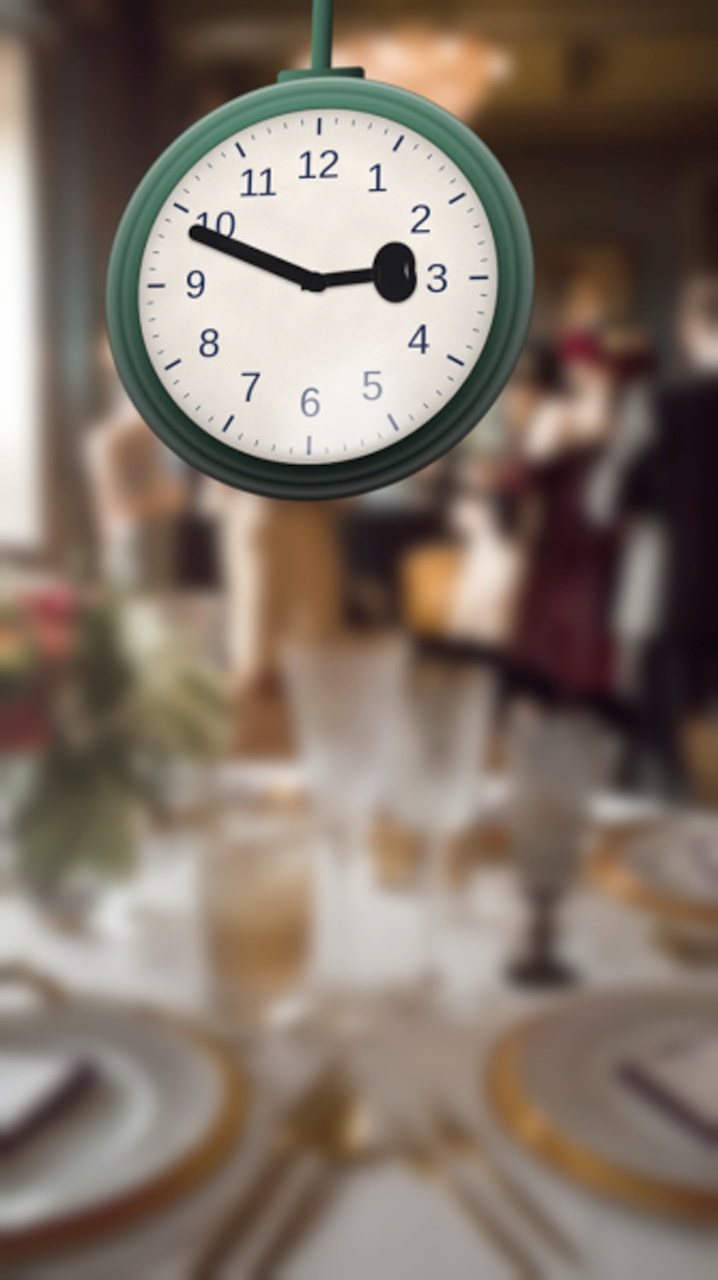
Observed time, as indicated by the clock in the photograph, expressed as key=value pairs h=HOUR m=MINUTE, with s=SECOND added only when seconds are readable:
h=2 m=49
